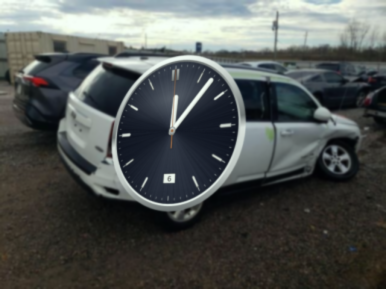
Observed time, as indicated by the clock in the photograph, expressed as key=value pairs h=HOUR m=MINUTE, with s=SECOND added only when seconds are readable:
h=12 m=7 s=0
